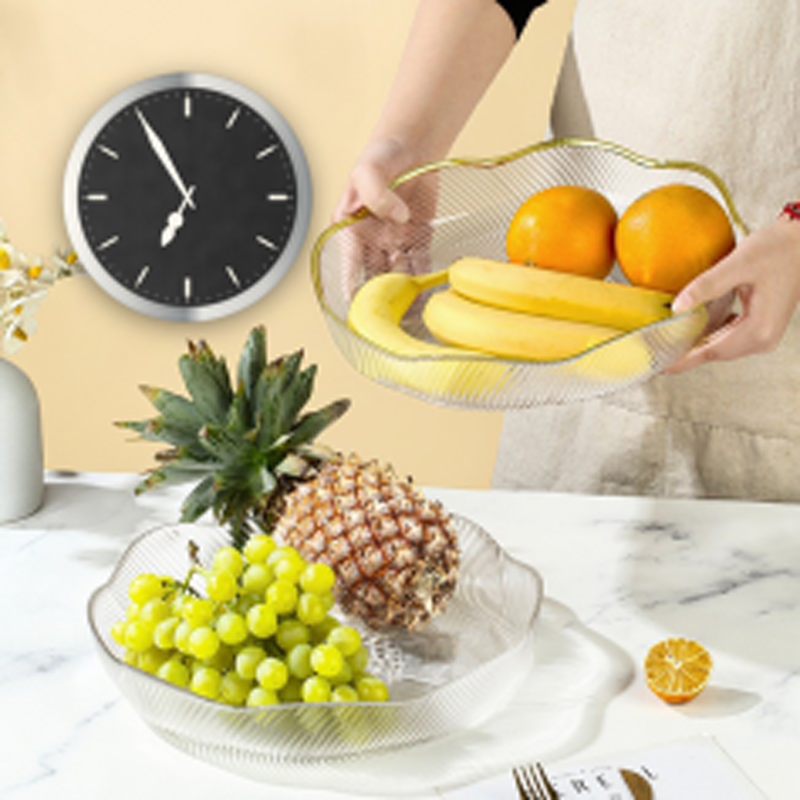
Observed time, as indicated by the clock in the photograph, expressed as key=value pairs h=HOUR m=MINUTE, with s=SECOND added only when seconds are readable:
h=6 m=55
